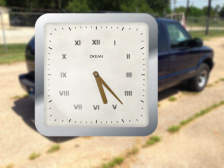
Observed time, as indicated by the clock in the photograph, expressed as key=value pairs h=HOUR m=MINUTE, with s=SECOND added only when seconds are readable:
h=5 m=23
